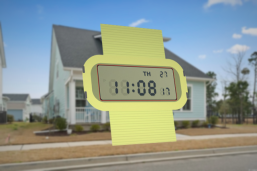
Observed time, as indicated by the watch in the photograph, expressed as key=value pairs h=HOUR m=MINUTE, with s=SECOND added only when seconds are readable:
h=11 m=8 s=17
